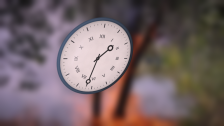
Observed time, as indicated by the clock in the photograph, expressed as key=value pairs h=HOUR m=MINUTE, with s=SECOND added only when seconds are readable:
h=1 m=32
